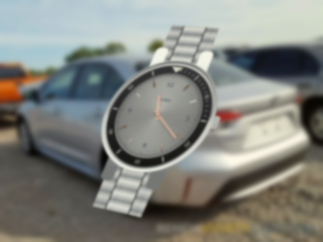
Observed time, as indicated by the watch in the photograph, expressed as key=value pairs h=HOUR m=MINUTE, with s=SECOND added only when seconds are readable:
h=11 m=21
